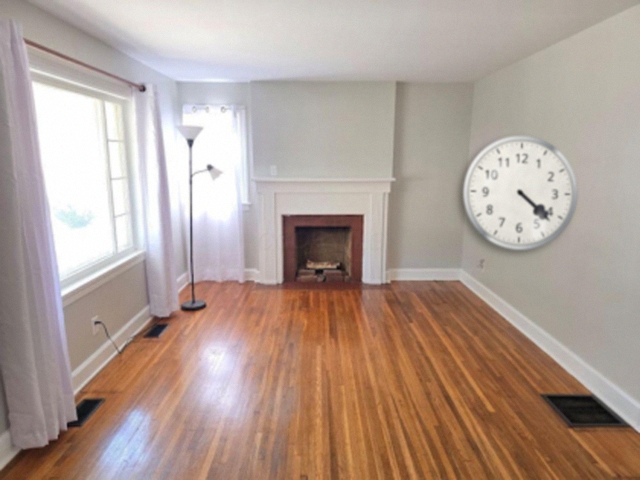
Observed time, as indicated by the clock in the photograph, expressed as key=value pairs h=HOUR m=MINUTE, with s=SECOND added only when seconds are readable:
h=4 m=22
